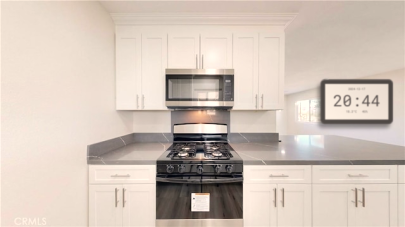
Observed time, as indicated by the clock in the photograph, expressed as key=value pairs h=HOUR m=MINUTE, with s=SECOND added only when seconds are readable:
h=20 m=44
